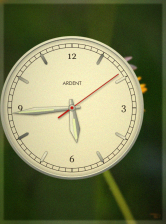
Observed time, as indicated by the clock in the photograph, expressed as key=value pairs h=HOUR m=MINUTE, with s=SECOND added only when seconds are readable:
h=5 m=44 s=9
